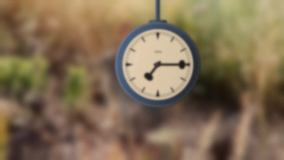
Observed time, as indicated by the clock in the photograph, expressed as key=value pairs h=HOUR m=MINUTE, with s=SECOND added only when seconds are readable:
h=7 m=15
